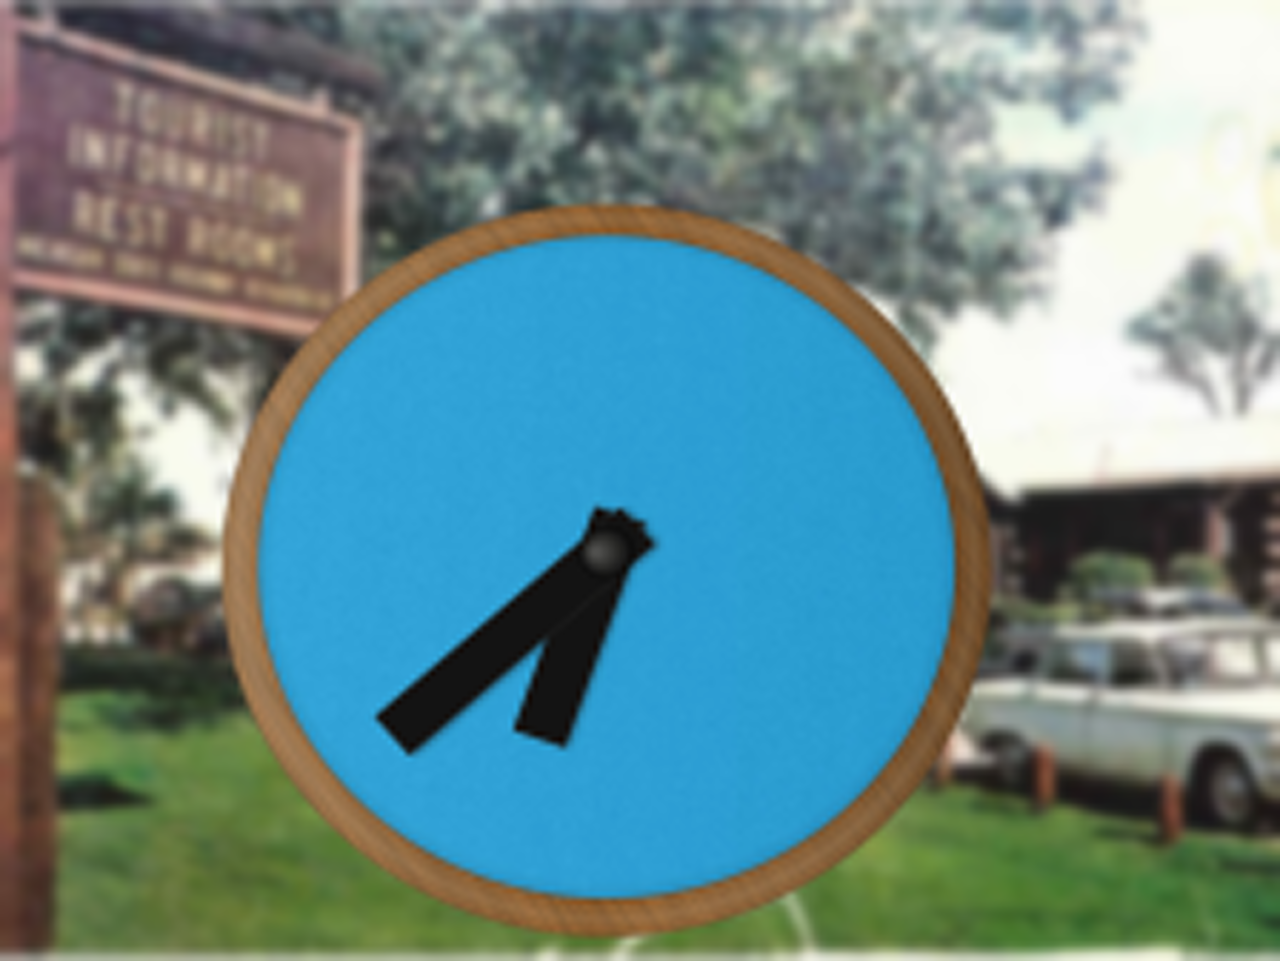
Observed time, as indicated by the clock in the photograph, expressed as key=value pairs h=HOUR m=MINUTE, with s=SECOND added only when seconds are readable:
h=6 m=38
